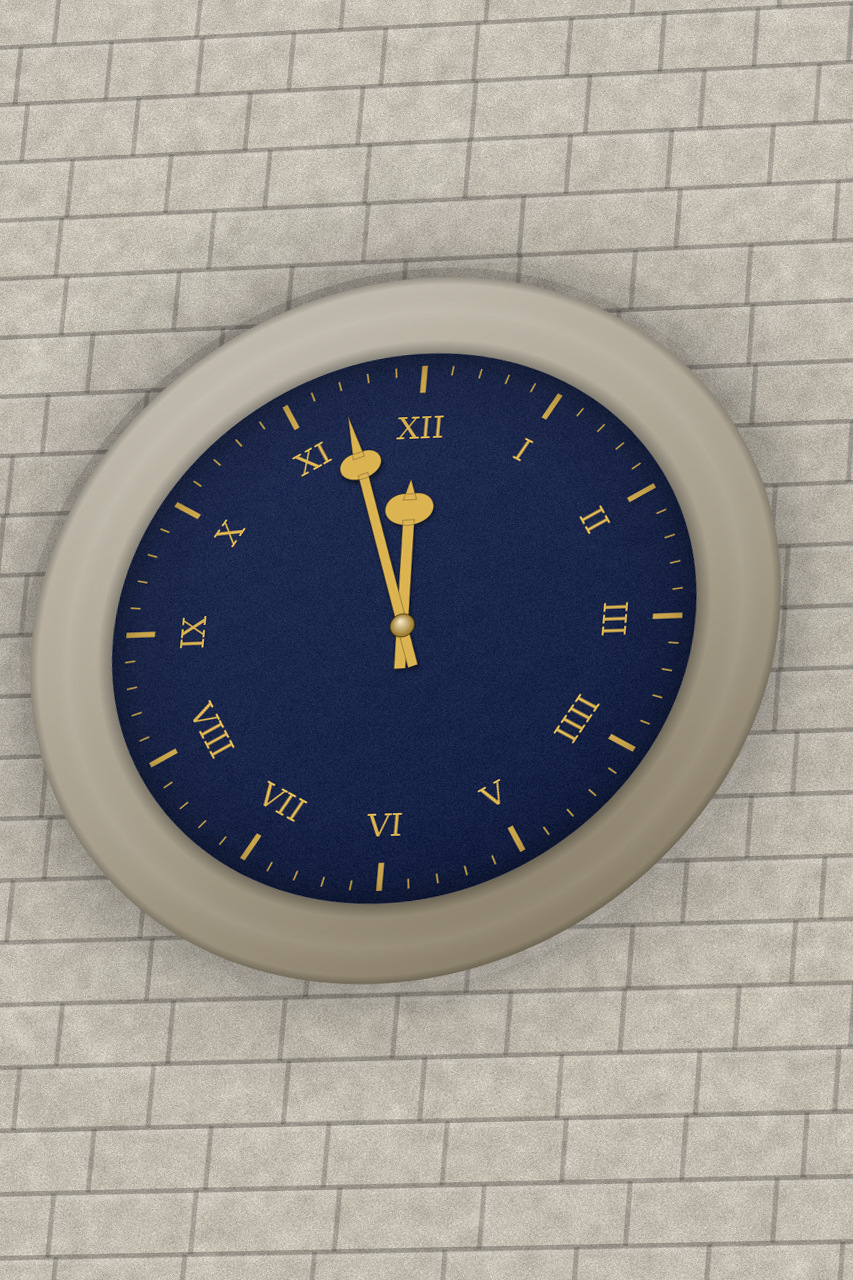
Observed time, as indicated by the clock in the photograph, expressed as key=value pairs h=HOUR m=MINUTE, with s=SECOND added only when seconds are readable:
h=11 m=57
